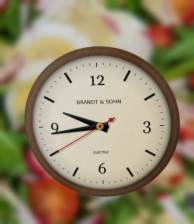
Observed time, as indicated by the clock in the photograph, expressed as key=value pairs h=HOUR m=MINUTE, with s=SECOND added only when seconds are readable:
h=9 m=43 s=40
